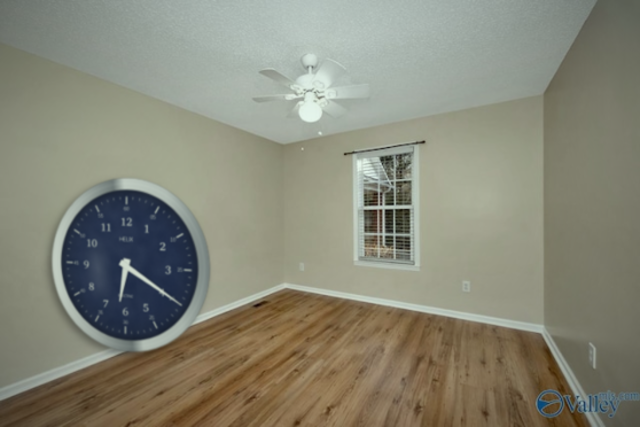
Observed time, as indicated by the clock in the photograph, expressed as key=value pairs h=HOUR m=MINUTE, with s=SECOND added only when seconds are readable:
h=6 m=20
